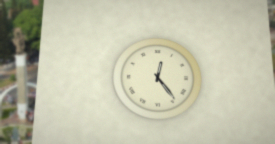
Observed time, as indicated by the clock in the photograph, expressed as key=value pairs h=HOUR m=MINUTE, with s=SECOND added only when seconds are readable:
h=12 m=24
